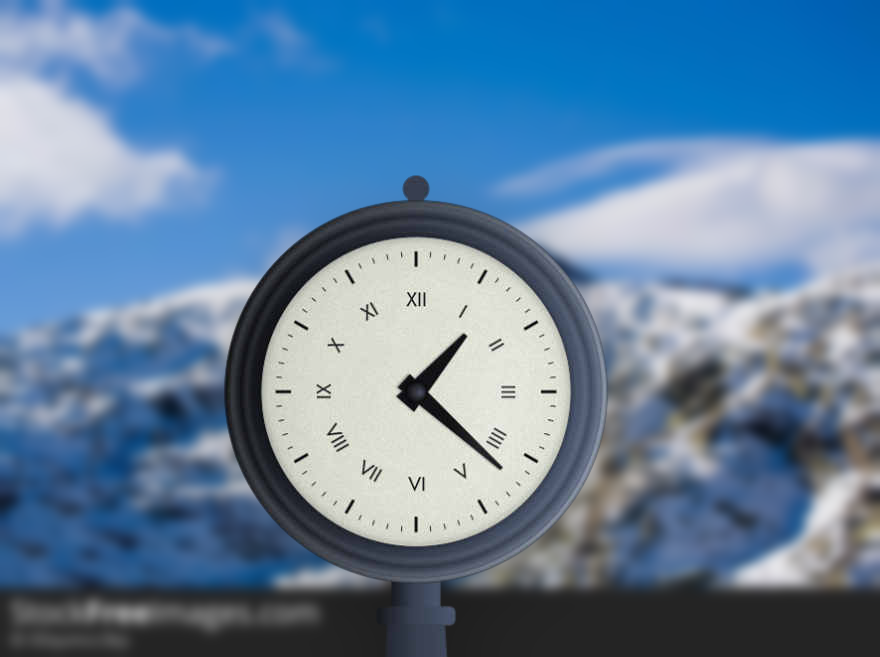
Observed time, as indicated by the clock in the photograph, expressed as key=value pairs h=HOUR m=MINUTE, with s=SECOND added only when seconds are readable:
h=1 m=22
